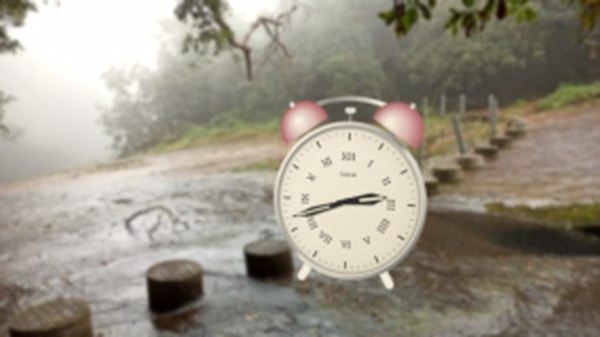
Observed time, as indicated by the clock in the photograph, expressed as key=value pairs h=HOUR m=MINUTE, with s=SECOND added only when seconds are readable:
h=2 m=42
